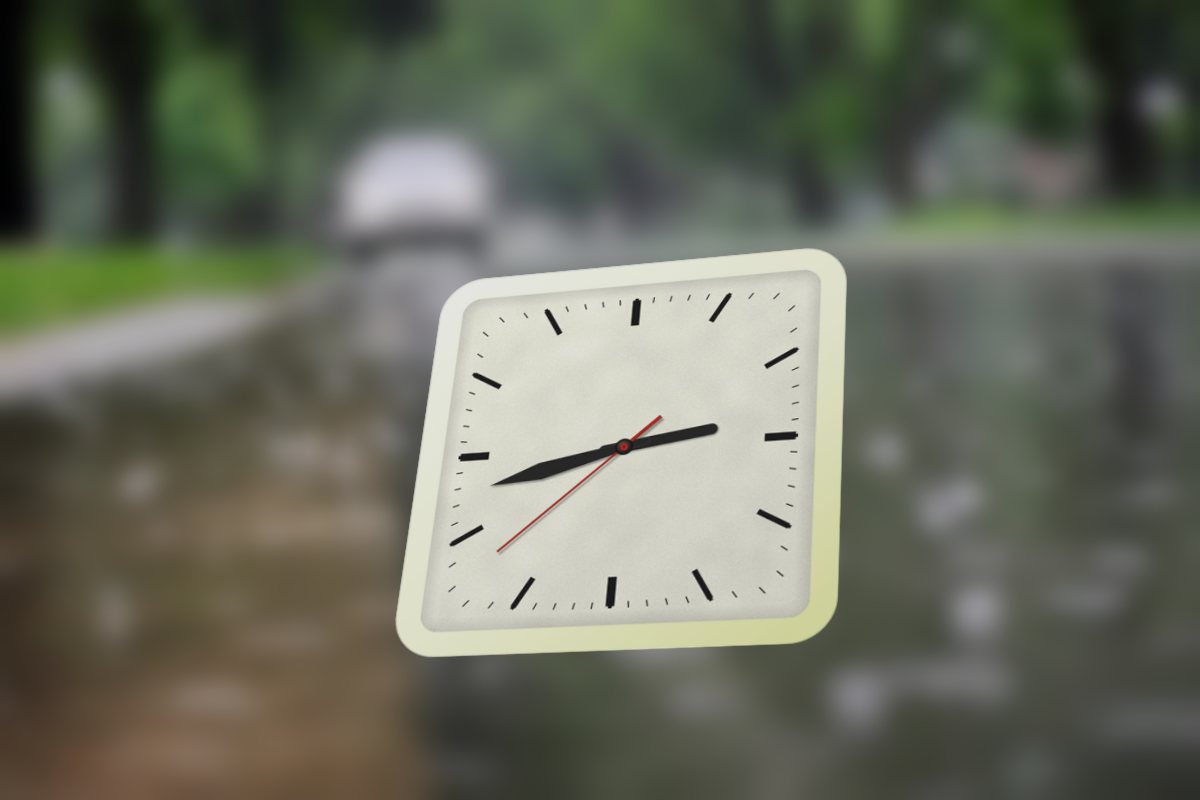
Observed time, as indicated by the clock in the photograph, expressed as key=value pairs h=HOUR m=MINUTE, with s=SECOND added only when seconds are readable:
h=2 m=42 s=38
